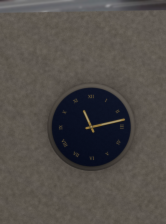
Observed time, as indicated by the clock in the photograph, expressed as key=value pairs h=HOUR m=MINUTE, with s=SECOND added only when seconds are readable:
h=11 m=13
